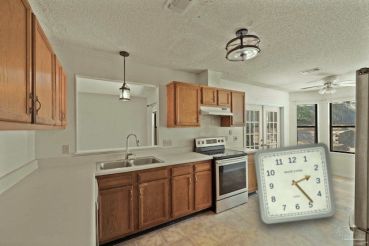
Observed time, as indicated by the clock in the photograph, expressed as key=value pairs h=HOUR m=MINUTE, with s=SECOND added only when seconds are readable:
h=2 m=24
